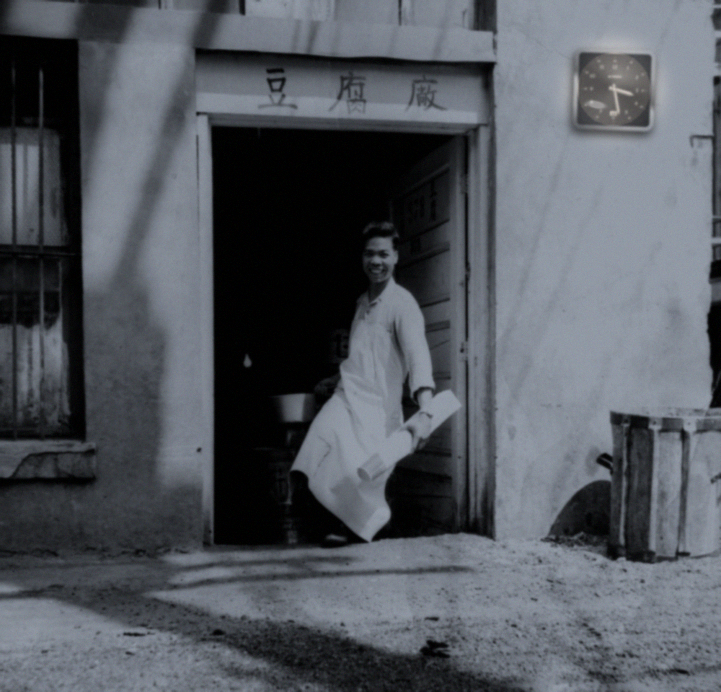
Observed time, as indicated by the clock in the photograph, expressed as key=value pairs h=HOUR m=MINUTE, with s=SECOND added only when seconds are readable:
h=3 m=28
